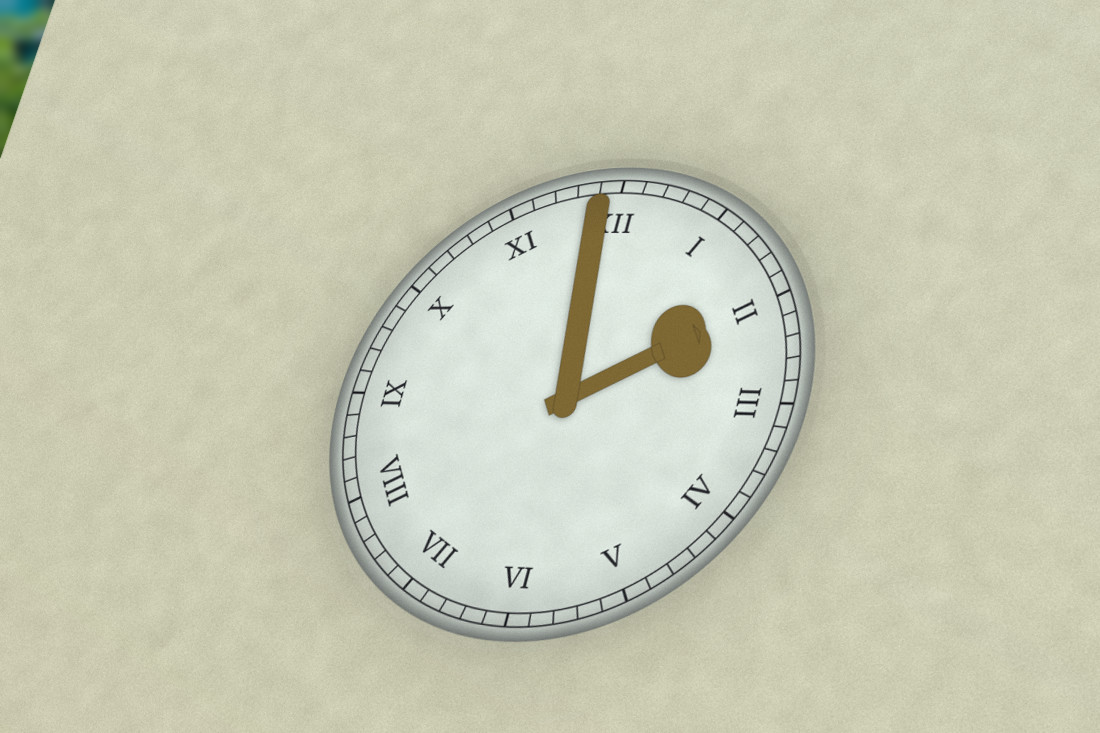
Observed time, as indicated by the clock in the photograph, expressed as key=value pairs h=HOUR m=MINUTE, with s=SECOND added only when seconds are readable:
h=1 m=59
